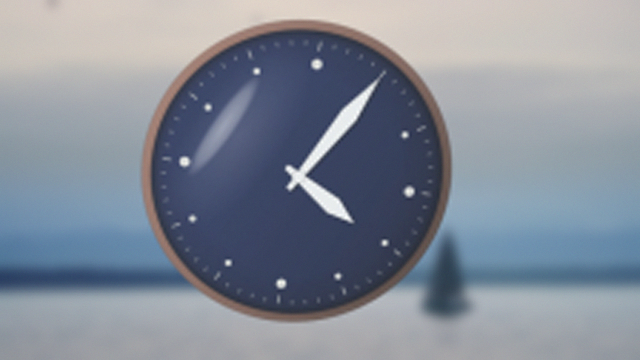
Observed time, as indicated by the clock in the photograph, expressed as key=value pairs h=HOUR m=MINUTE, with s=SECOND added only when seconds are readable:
h=4 m=5
